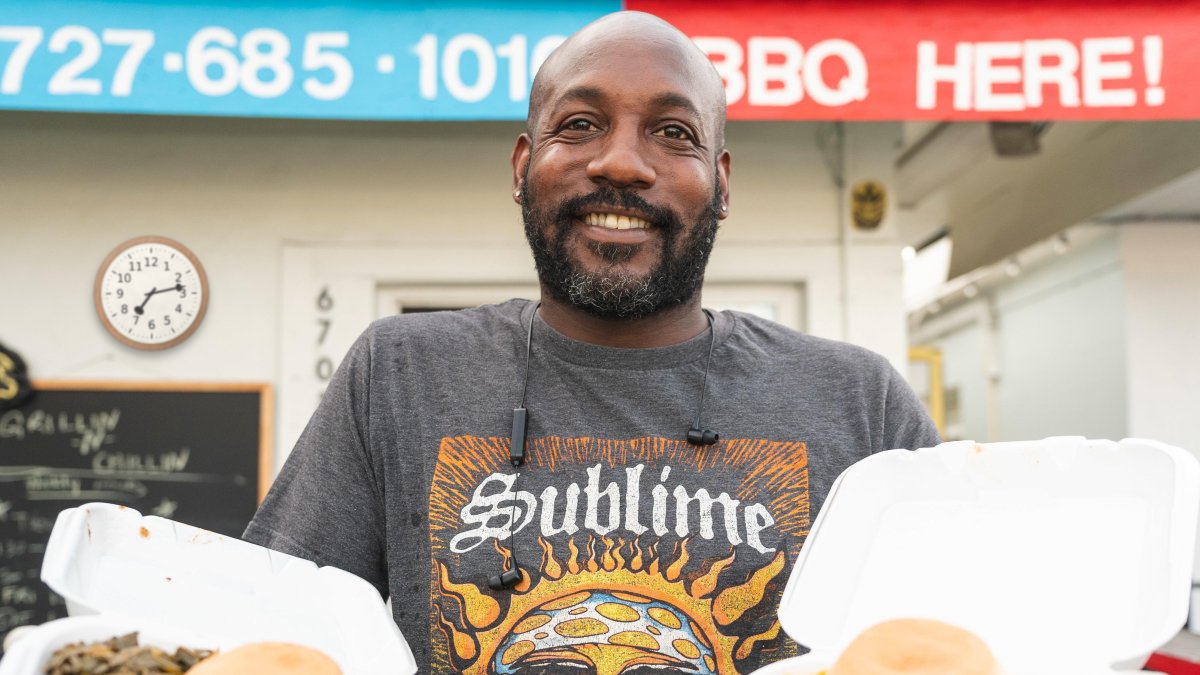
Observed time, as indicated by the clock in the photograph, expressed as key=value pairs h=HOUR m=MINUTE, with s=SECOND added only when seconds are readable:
h=7 m=13
